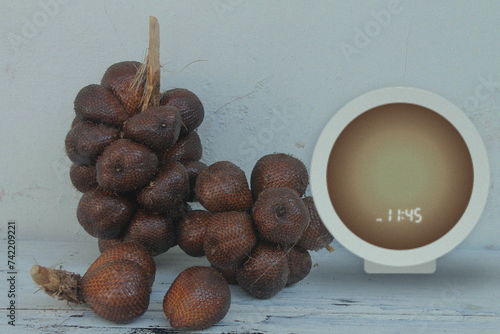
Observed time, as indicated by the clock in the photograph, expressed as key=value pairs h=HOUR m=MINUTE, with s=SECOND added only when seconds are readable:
h=11 m=45
